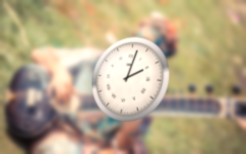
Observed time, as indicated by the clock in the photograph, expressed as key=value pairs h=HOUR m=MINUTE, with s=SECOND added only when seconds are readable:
h=2 m=2
